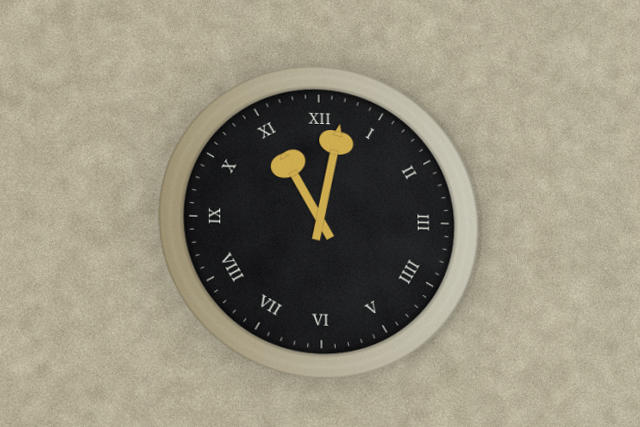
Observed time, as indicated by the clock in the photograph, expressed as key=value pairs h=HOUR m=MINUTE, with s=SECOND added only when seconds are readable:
h=11 m=2
